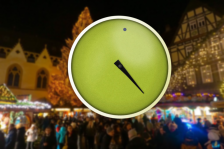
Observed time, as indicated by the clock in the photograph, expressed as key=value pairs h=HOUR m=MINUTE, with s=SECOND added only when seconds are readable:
h=4 m=22
